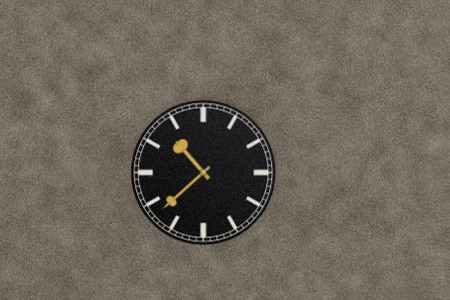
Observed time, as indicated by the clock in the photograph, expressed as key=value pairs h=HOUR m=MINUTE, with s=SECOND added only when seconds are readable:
h=10 m=38
